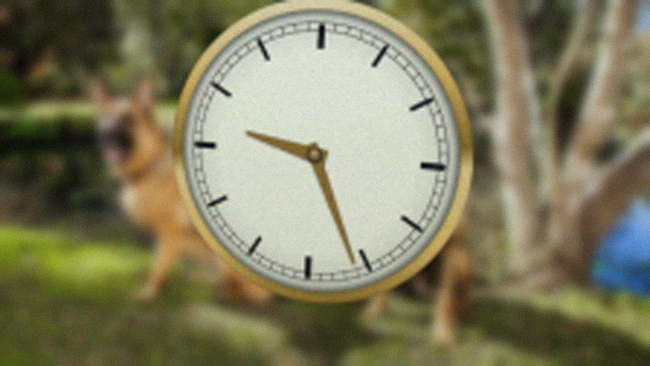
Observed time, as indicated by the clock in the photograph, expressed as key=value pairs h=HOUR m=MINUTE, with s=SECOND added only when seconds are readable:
h=9 m=26
